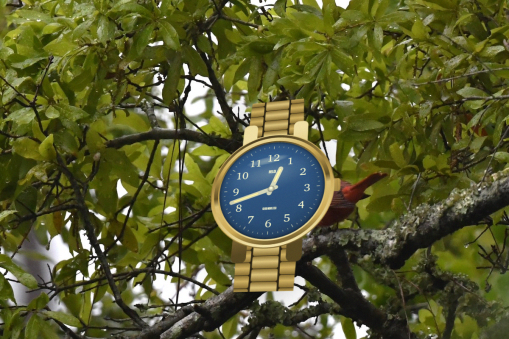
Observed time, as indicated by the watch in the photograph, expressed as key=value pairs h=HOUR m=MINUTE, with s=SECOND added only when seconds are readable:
h=12 m=42
